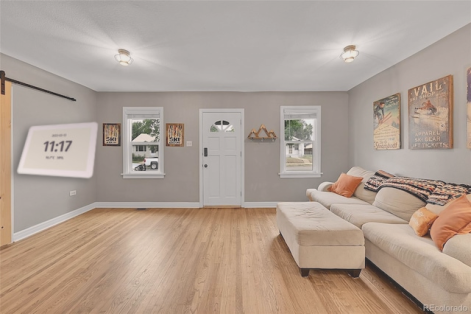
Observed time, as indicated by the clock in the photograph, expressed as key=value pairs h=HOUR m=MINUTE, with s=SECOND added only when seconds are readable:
h=11 m=17
